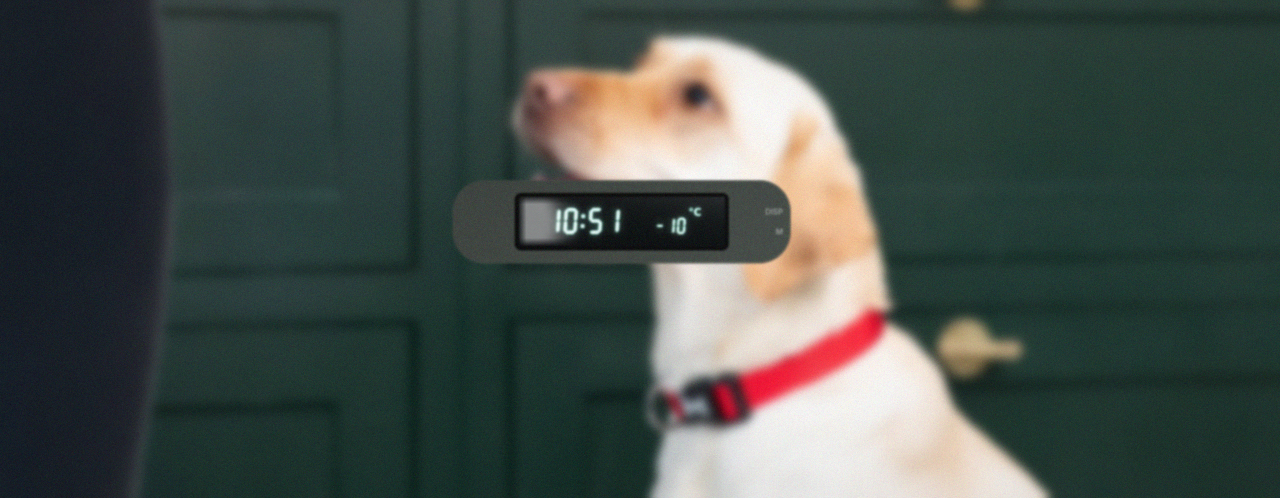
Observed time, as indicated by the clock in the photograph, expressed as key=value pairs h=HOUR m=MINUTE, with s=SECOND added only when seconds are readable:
h=10 m=51
